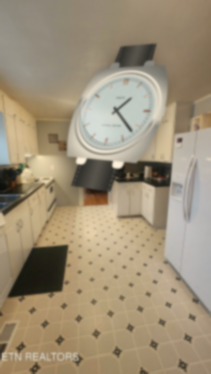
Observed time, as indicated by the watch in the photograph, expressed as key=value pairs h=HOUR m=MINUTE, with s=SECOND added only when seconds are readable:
h=1 m=22
